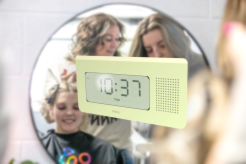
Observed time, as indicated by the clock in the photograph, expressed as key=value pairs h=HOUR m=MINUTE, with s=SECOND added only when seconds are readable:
h=10 m=37
